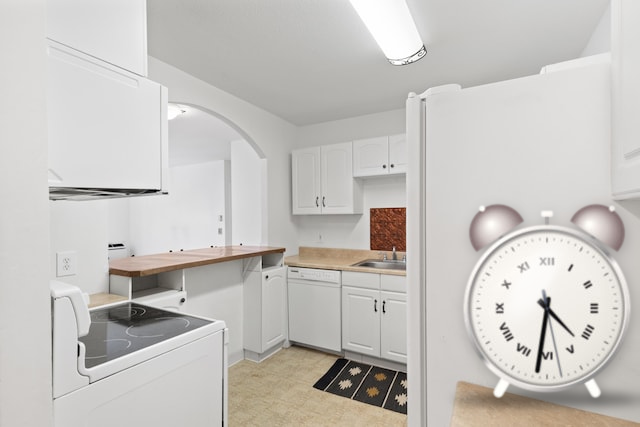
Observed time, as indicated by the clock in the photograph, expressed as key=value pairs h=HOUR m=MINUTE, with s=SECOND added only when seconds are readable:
h=4 m=31 s=28
